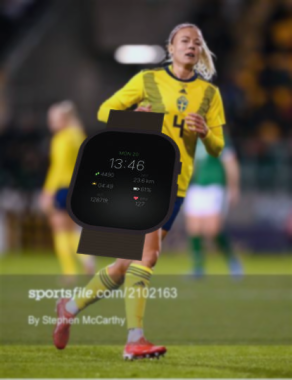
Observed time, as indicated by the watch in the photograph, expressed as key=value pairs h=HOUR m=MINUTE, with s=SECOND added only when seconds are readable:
h=13 m=46
